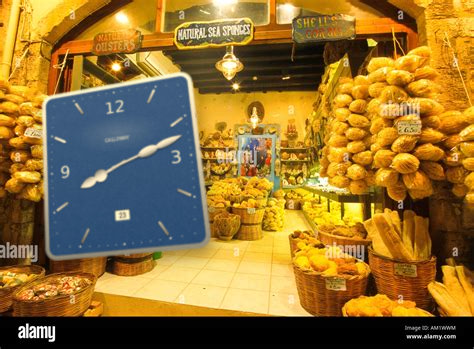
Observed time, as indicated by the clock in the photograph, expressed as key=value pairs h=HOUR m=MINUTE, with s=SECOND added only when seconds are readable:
h=8 m=12
